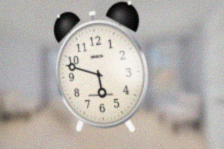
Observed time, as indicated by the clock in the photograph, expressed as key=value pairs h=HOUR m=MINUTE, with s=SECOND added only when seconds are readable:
h=5 m=48
